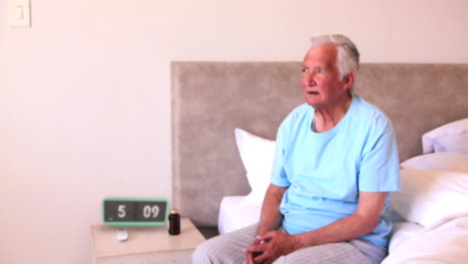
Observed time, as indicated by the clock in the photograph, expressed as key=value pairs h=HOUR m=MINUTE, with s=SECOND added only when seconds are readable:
h=5 m=9
